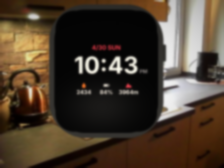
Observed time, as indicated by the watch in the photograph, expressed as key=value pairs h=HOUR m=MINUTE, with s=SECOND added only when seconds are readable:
h=10 m=43
